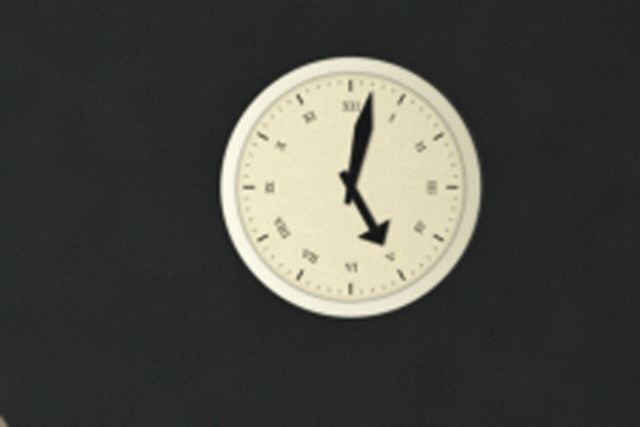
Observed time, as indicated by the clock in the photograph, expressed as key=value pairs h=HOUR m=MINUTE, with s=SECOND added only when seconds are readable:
h=5 m=2
